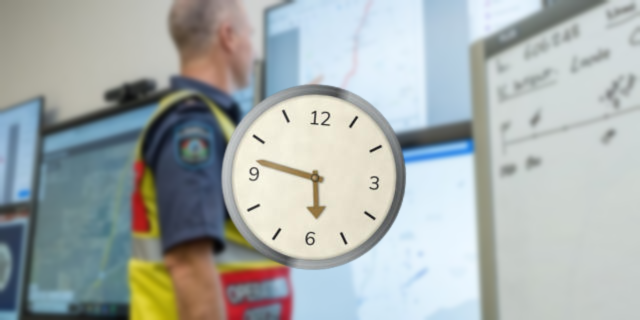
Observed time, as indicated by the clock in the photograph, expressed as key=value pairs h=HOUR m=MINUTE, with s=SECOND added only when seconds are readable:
h=5 m=47
